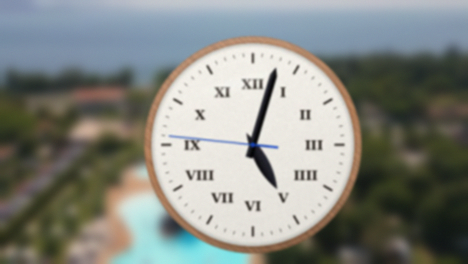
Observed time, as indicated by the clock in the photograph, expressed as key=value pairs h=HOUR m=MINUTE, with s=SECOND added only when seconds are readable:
h=5 m=2 s=46
